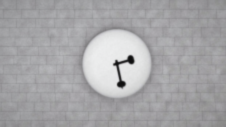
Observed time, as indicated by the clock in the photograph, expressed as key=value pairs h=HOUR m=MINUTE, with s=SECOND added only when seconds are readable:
h=2 m=28
